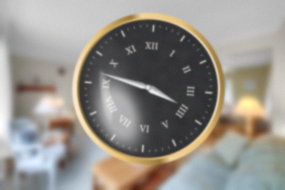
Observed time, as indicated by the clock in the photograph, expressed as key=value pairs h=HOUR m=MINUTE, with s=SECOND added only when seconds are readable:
h=3 m=47
